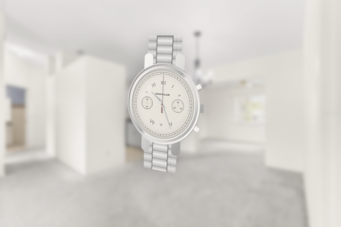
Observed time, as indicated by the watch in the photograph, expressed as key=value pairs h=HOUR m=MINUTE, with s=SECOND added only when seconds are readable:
h=10 m=26
